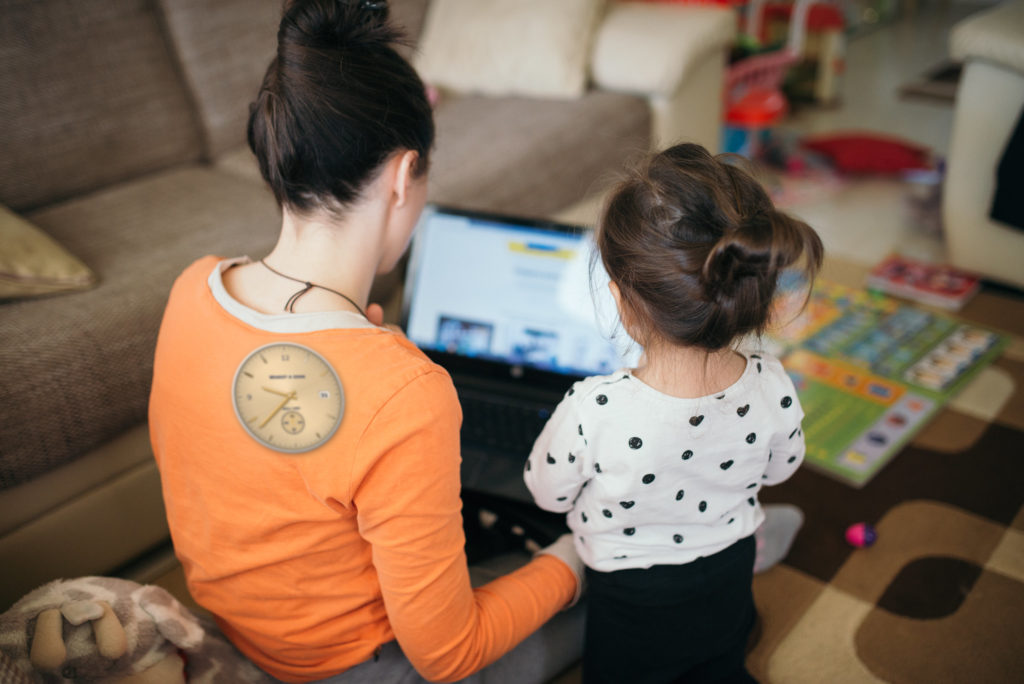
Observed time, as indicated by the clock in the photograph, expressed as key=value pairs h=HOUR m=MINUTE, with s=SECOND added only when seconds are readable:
h=9 m=38
